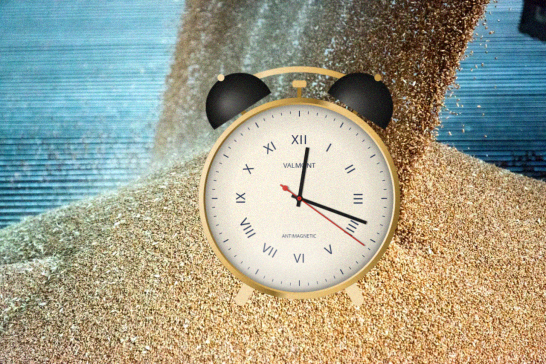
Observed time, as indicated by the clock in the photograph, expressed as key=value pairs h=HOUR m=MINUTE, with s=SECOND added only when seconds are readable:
h=12 m=18 s=21
